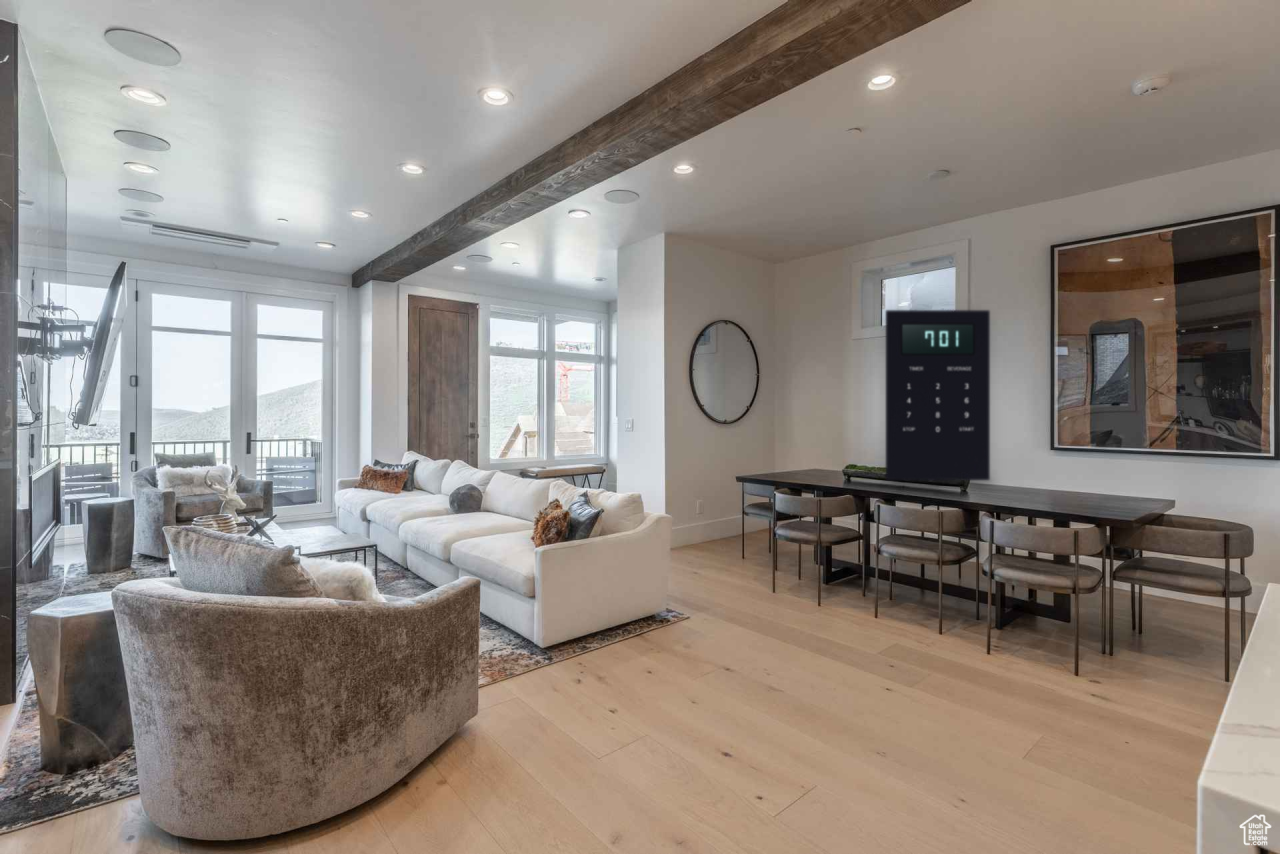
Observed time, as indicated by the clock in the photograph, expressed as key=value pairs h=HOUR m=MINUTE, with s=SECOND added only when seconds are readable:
h=7 m=1
